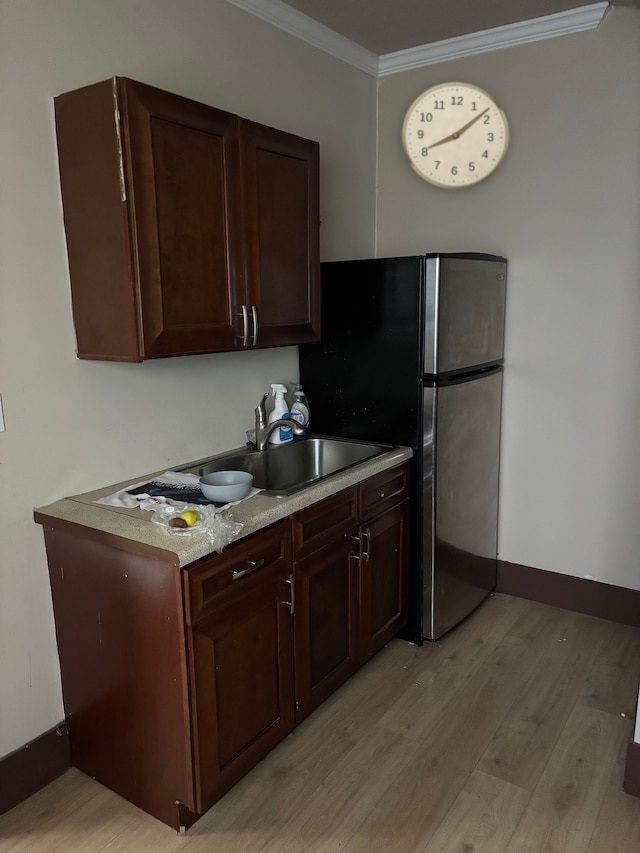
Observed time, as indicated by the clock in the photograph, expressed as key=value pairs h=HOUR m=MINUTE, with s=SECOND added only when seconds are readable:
h=8 m=8
